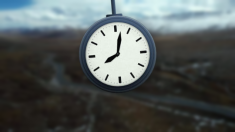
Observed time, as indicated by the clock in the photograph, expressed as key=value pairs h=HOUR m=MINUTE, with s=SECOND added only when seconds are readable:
h=8 m=2
